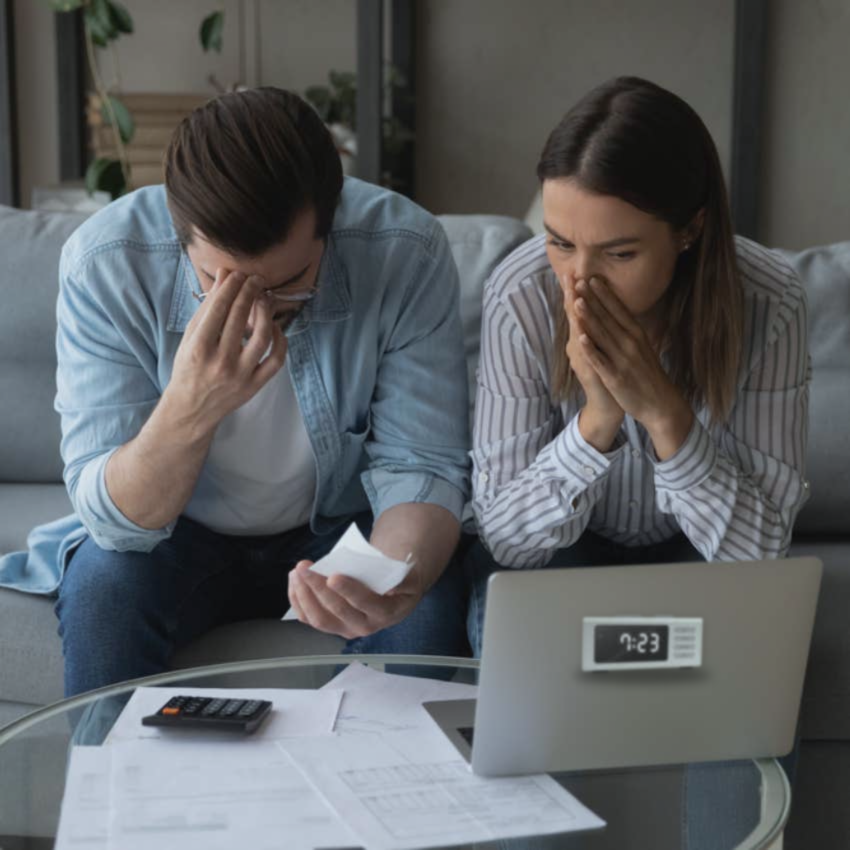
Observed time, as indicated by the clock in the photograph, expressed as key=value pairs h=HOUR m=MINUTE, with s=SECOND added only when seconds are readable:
h=7 m=23
